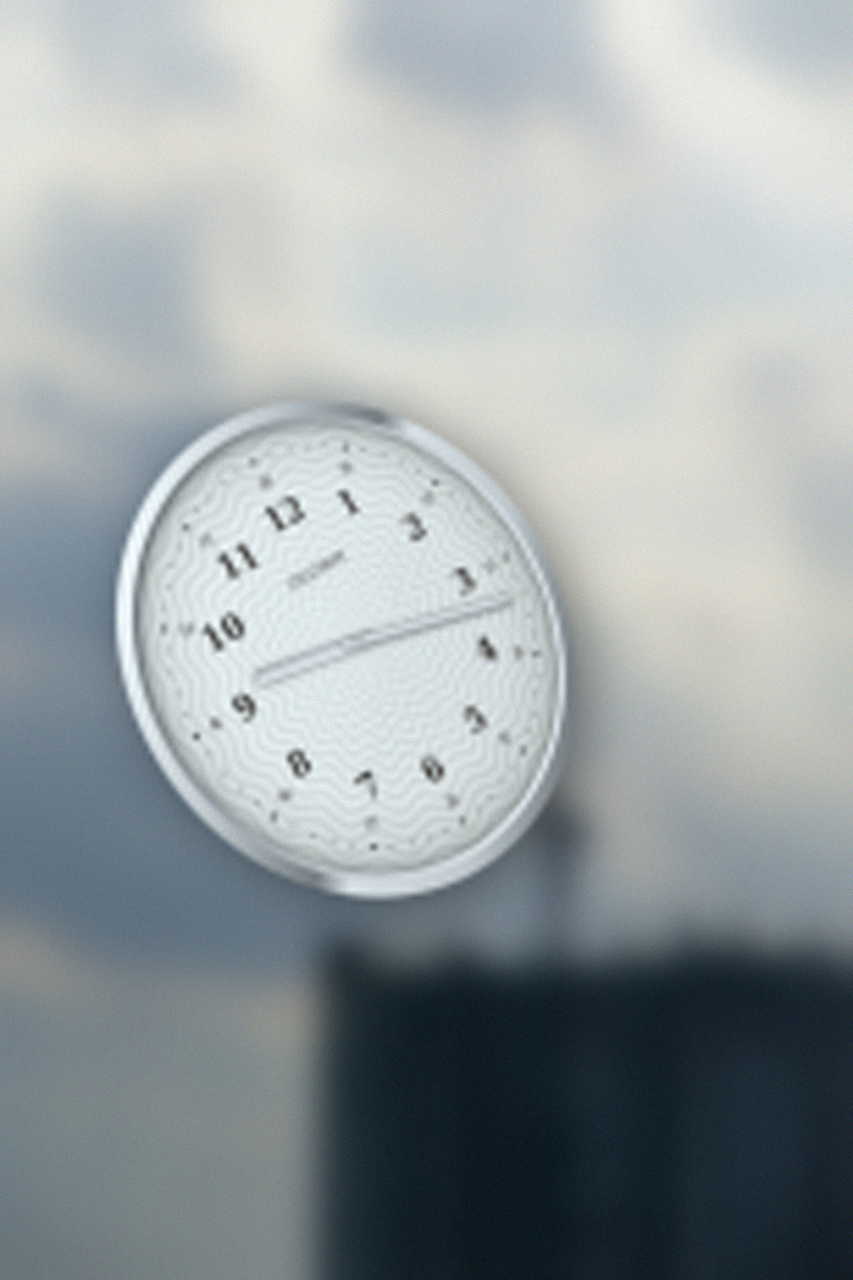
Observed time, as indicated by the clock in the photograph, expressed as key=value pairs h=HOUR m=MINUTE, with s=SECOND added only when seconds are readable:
h=9 m=17
